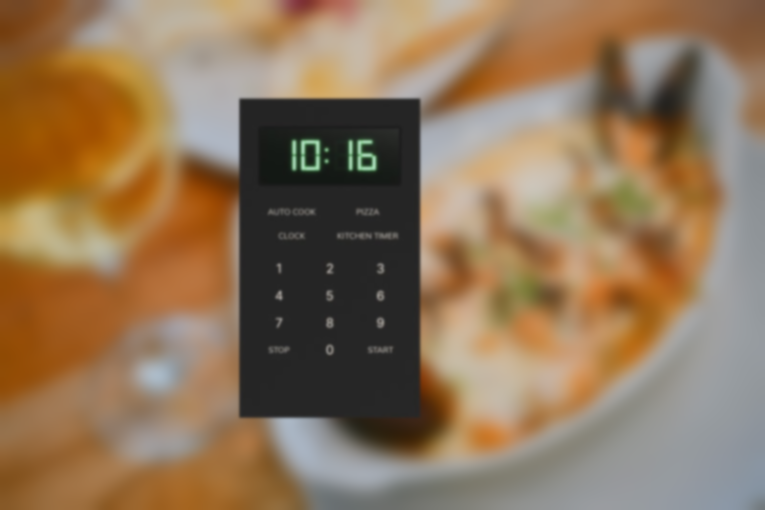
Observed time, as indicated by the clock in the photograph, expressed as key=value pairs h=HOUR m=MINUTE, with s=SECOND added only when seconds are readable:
h=10 m=16
